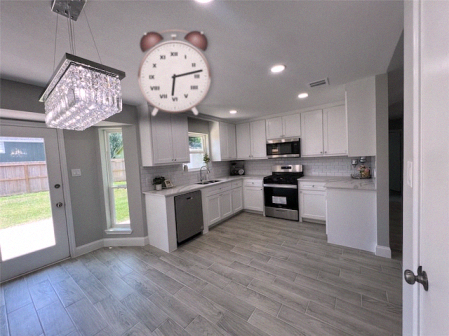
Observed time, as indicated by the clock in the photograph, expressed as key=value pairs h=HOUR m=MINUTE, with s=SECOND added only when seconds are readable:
h=6 m=13
